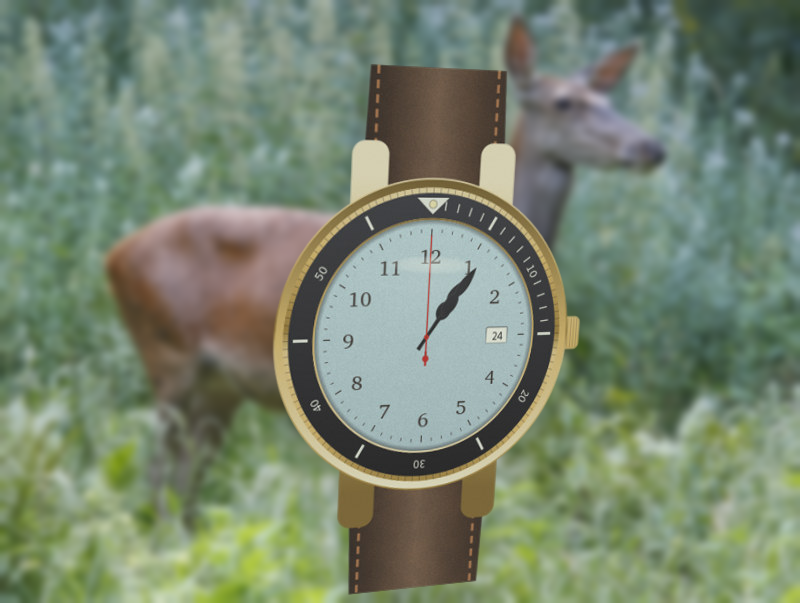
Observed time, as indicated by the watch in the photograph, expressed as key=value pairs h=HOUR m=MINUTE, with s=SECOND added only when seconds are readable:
h=1 m=6 s=0
